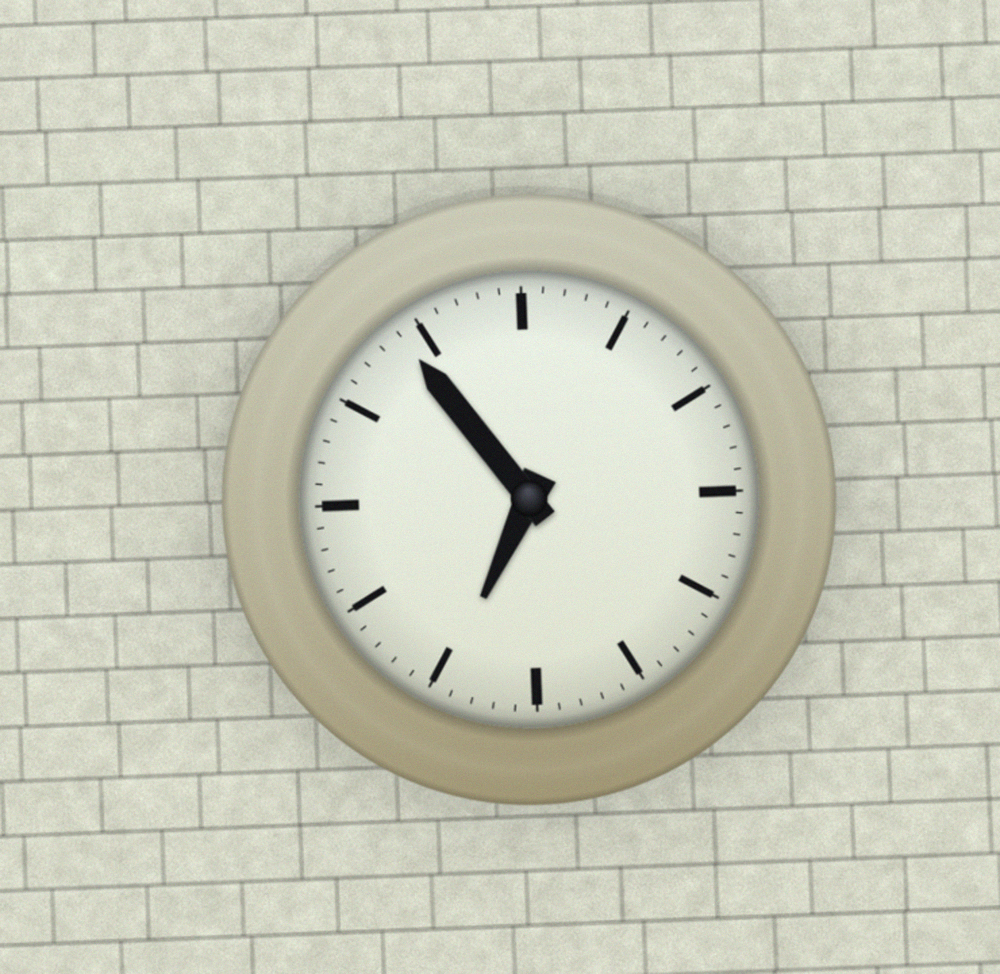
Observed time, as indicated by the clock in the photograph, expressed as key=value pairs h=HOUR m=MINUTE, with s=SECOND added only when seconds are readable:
h=6 m=54
